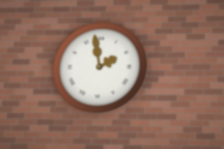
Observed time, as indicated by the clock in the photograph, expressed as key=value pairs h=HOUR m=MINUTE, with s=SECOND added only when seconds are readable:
h=1 m=58
